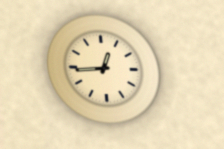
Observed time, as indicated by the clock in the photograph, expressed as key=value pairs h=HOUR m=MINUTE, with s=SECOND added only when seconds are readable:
h=12 m=44
